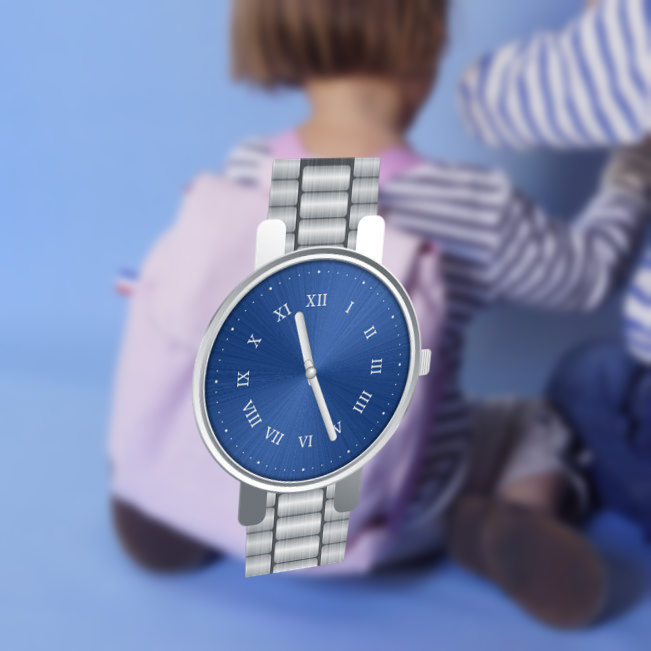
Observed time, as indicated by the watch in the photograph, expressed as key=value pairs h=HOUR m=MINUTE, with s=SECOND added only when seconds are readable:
h=11 m=26
